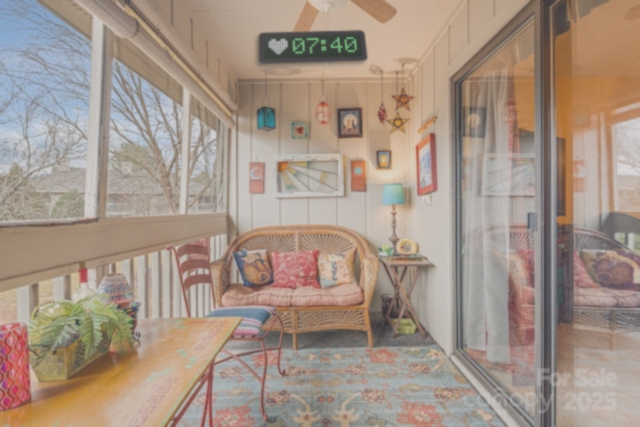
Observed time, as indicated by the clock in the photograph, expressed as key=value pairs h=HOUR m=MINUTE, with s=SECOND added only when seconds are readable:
h=7 m=40
